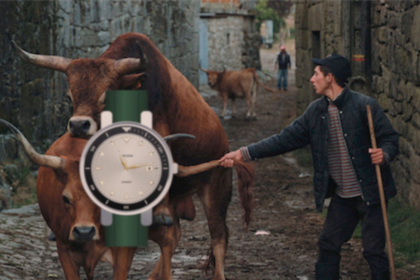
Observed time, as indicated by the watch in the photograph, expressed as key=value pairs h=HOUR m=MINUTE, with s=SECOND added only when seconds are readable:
h=11 m=13
